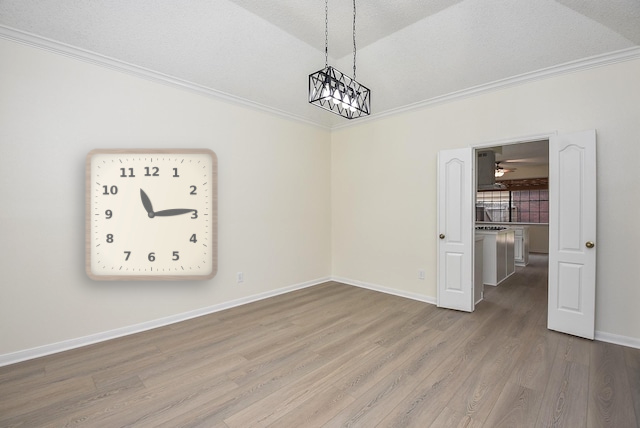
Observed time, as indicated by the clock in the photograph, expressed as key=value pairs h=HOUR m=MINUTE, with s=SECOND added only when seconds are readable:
h=11 m=14
